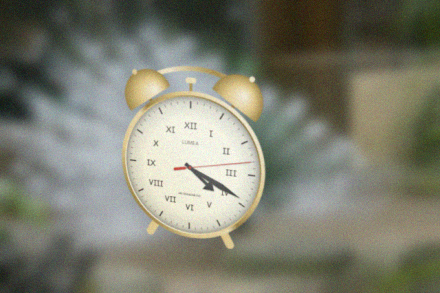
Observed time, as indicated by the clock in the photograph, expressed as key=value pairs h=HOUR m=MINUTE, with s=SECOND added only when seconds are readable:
h=4 m=19 s=13
